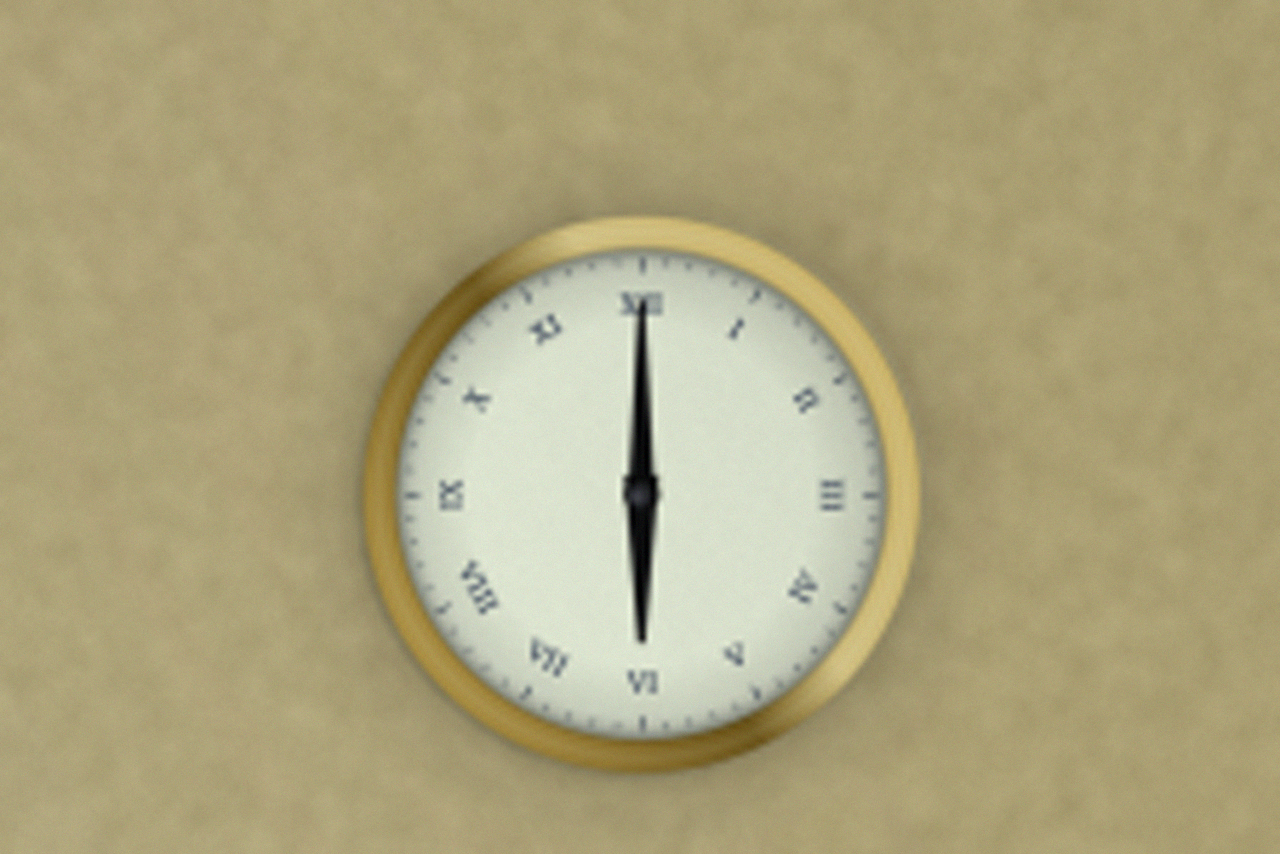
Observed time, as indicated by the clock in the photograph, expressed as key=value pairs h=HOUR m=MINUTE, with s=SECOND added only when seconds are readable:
h=6 m=0
